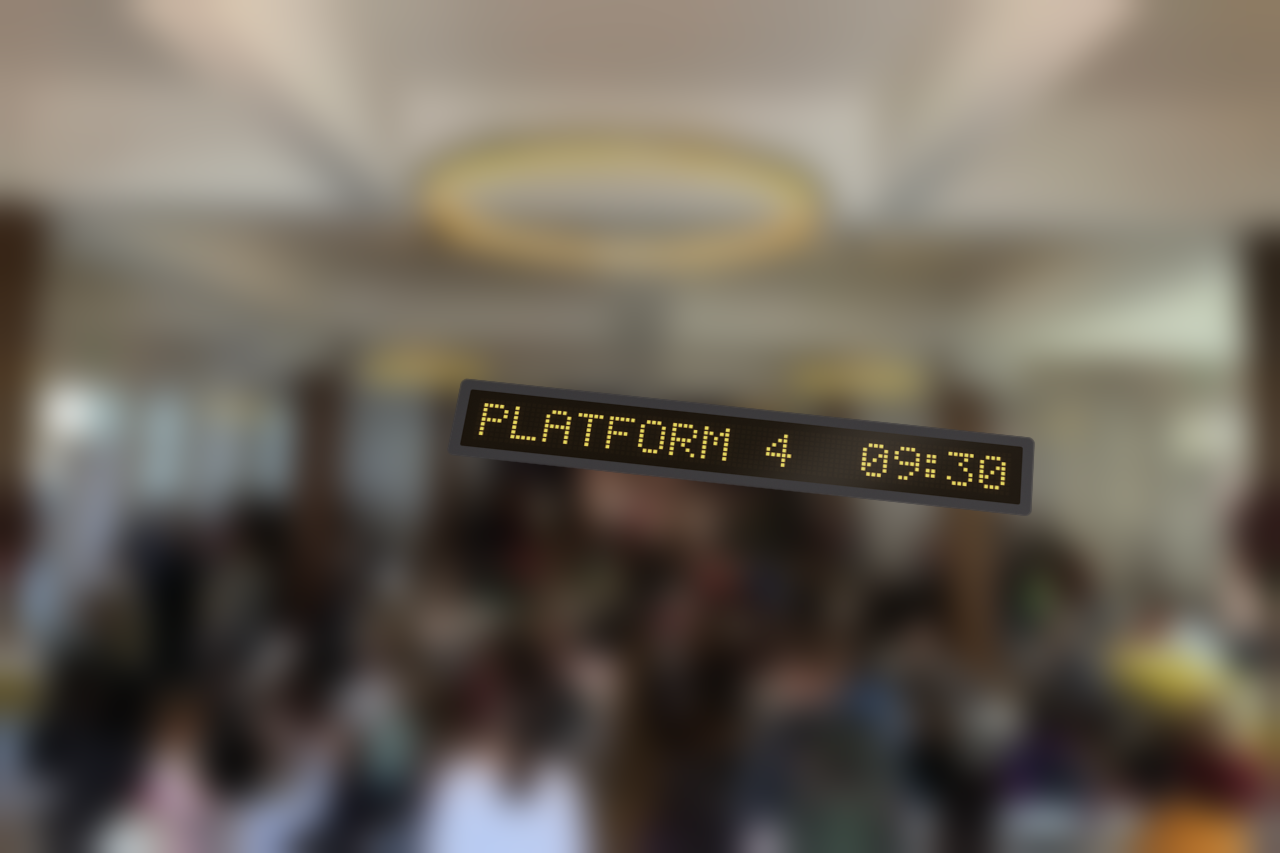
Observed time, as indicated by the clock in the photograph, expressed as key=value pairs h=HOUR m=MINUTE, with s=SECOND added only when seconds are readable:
h=9 m=30
